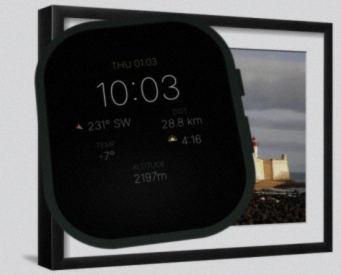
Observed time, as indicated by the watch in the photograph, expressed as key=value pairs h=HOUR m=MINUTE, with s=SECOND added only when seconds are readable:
h=10 m=3
